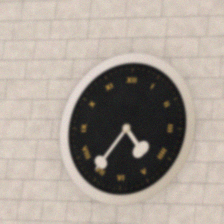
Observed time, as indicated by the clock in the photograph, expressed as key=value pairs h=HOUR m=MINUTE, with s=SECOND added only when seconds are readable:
h=4 m=36
